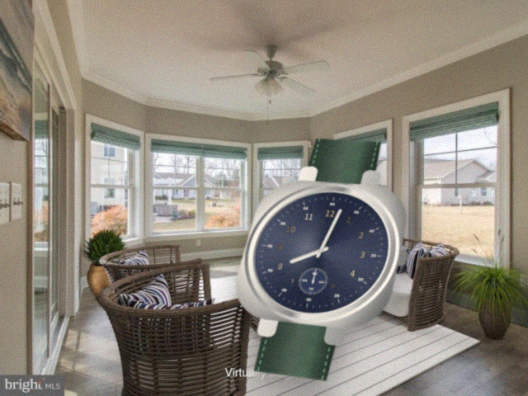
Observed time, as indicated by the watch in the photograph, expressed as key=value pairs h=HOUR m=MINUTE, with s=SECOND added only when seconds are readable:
h=8 m=2
